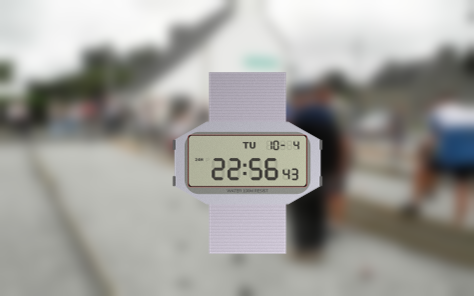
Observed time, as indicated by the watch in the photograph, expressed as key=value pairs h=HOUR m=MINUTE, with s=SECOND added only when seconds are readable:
h=22 m=56 s=43
